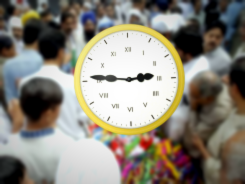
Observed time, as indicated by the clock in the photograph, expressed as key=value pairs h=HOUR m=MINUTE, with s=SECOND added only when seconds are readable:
h=2 m=46
